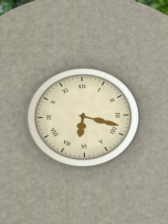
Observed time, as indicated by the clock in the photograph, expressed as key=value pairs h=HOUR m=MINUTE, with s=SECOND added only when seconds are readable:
h=6 m=18
